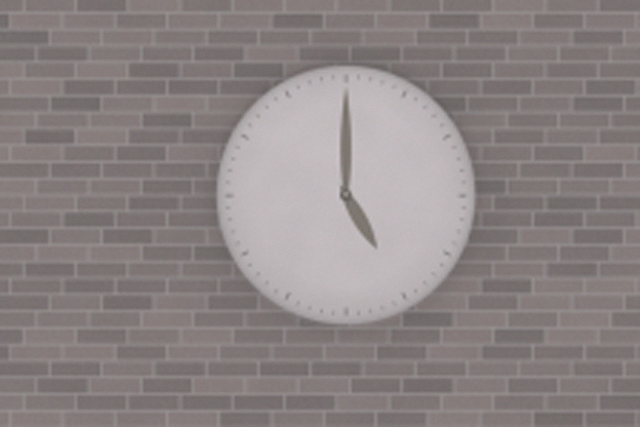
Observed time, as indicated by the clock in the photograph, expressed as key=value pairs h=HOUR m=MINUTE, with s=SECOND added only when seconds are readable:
h=5 m=0
